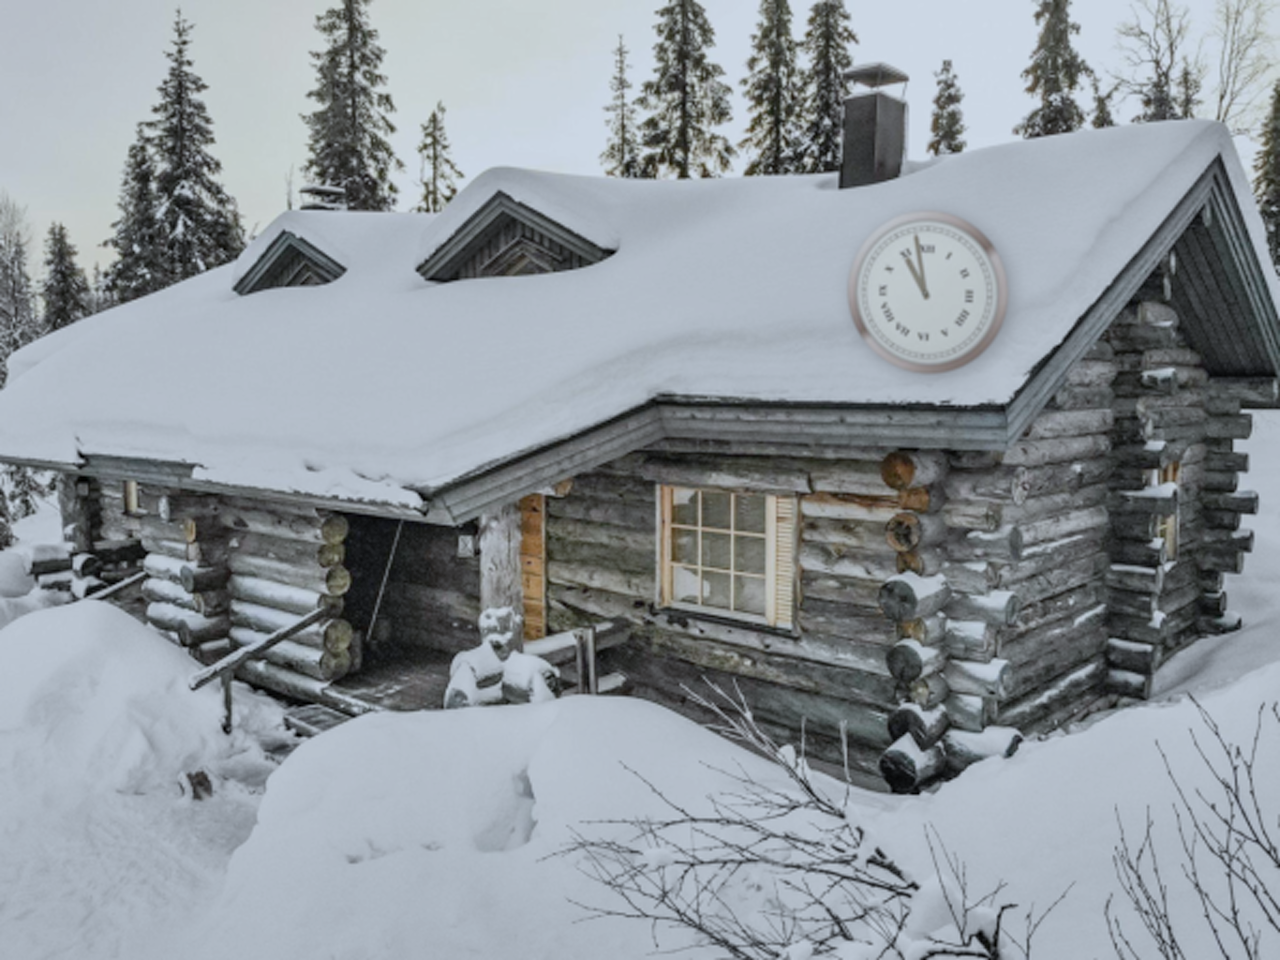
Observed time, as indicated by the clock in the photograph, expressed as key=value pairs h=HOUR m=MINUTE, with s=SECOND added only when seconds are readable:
h=10 m=58
